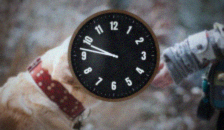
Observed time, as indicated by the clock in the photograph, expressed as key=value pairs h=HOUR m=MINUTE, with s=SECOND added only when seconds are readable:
h=9 m=47
